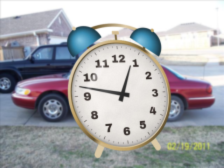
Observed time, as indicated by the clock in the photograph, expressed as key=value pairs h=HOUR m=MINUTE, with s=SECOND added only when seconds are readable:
h=12 m=47
